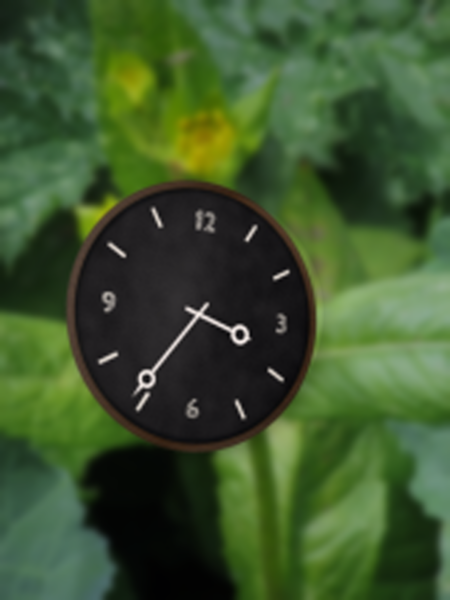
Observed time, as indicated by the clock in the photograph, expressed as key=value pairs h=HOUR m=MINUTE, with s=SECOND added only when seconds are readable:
h=3 m=36
